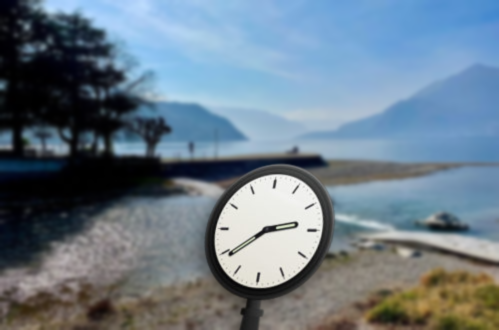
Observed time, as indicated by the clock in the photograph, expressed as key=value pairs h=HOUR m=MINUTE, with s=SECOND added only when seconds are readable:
h=2 m=39
